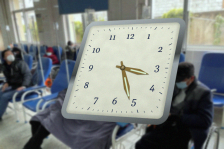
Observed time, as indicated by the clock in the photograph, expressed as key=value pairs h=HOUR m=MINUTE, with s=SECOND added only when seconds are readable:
h=3 m=26
